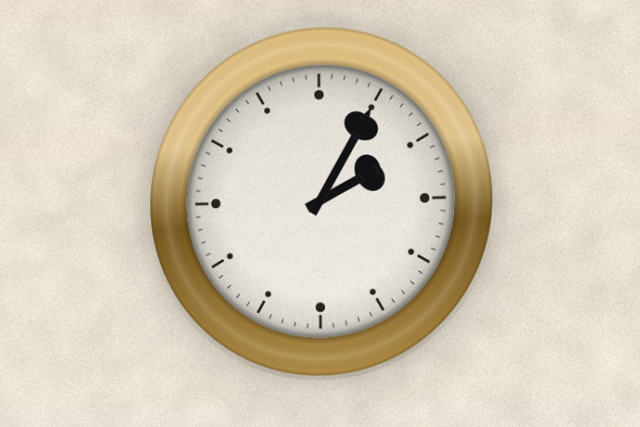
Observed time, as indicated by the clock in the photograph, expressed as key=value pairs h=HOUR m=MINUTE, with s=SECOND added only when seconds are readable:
h=2 m=5
